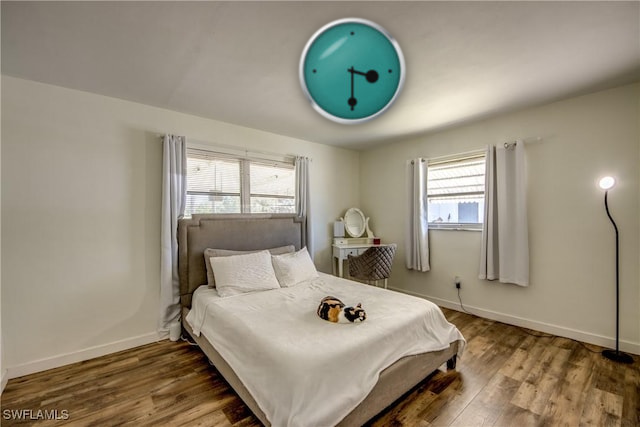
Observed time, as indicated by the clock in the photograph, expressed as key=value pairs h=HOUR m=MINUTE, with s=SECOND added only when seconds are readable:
h=3 m=30
